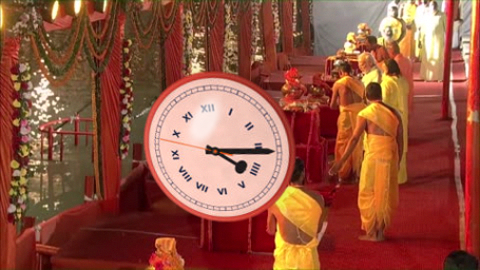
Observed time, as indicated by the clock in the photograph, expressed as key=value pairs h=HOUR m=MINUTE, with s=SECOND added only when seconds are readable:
h=4 m=15 s=48
